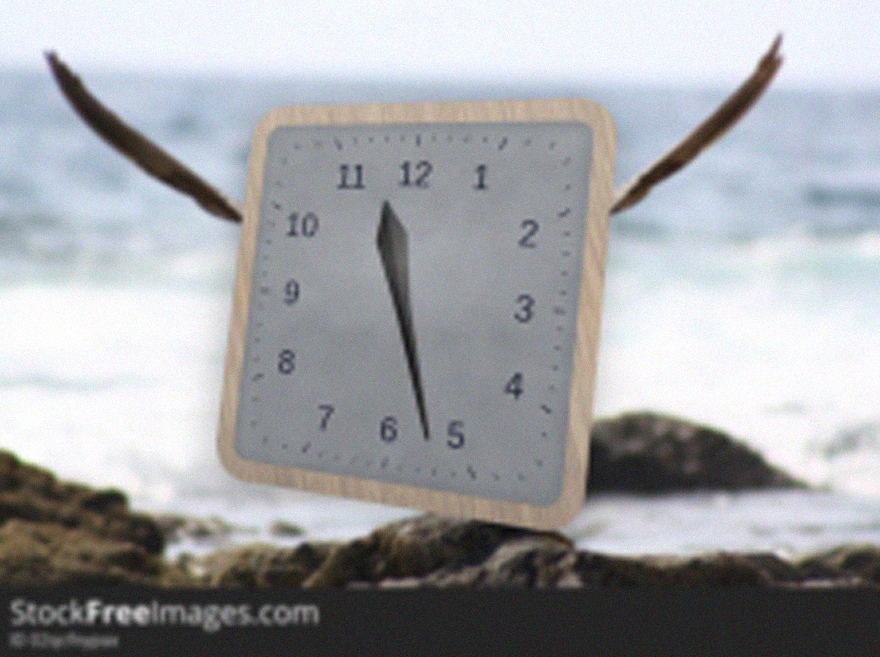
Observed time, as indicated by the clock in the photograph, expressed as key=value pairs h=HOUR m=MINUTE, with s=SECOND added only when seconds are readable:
h=11 m=27
